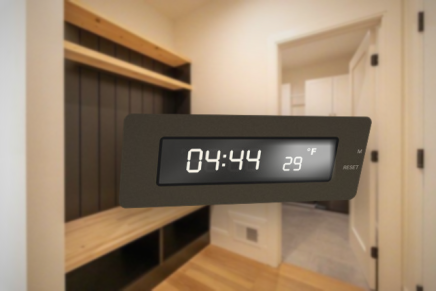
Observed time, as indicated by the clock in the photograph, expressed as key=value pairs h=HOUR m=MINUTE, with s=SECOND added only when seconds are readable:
h=4 m=44
